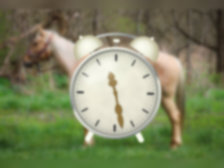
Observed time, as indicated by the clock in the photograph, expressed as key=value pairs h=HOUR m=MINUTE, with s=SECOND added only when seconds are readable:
h=11 m=28
